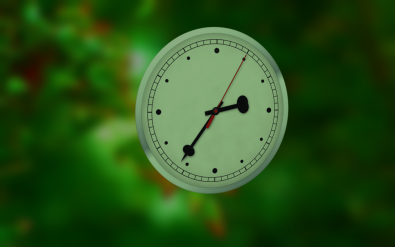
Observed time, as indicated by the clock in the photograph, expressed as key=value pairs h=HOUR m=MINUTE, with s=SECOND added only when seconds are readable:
h=2 m=36 s=5
